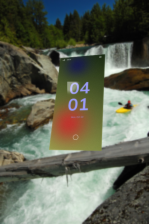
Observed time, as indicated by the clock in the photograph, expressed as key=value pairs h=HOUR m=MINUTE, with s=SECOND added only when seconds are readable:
h=4 m=1
